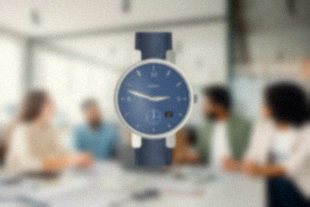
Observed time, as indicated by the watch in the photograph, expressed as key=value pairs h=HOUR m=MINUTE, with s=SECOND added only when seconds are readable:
h=2 m=48
